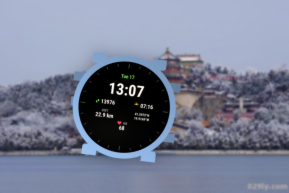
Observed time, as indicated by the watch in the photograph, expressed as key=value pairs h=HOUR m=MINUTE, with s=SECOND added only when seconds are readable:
h=13 m=7
